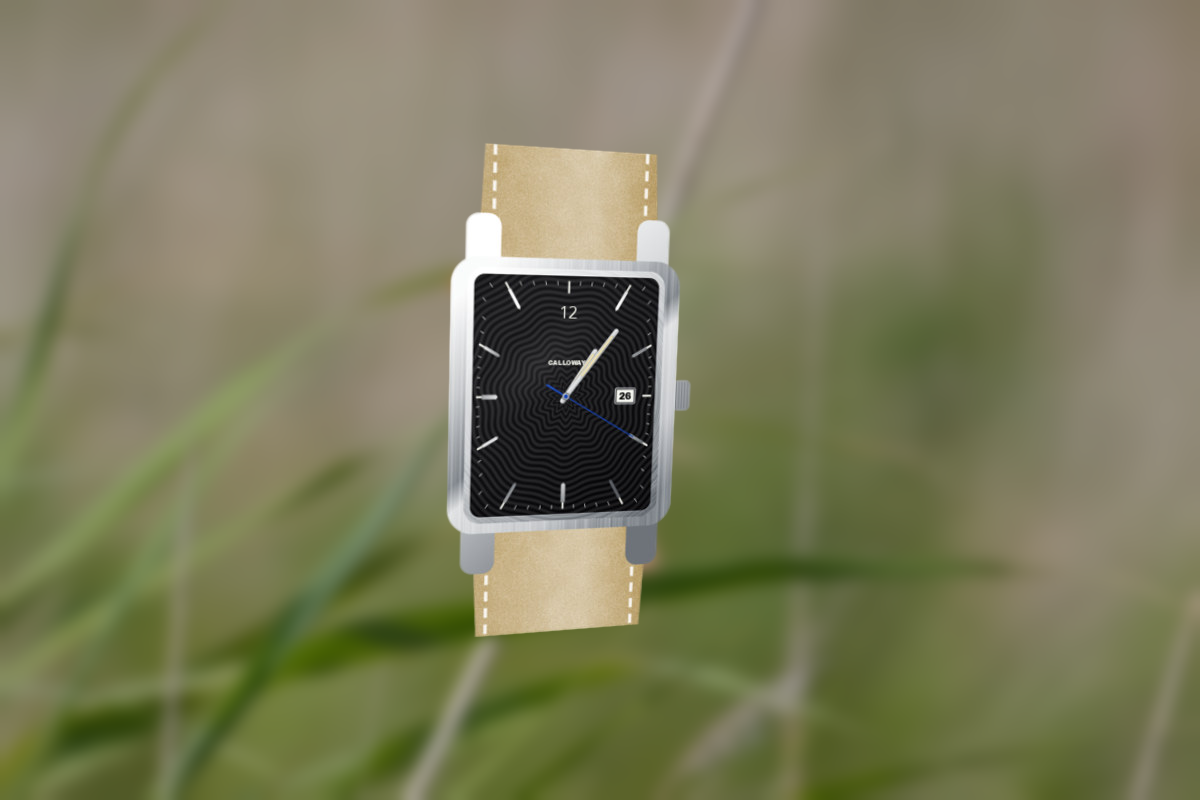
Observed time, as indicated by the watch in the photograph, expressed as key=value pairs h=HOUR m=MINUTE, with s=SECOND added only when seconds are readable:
h=1 m=6 s=20
